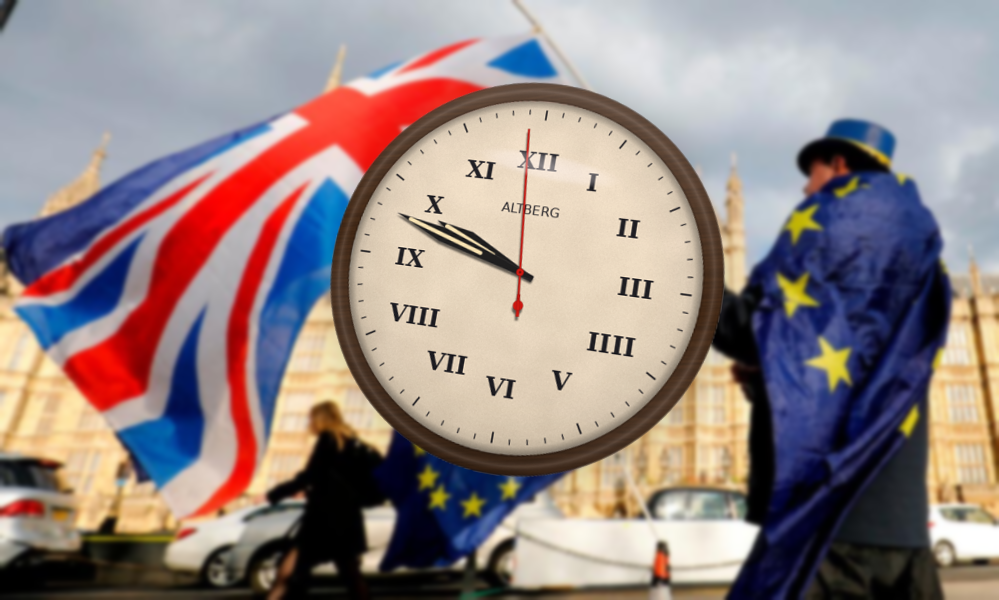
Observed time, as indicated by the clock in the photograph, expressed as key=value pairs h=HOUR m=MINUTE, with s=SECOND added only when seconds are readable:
h=9 m=47 s=59
